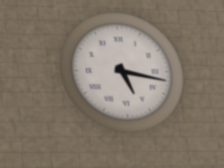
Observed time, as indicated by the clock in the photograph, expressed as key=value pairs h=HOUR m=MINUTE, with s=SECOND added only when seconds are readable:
h=5 m=17
